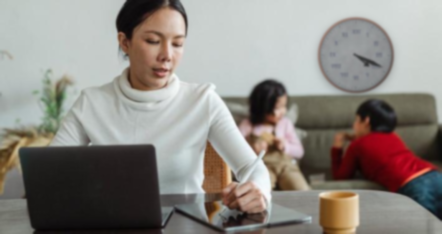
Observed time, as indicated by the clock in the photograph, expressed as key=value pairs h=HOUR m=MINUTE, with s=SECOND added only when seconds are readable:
h=4 m=19
